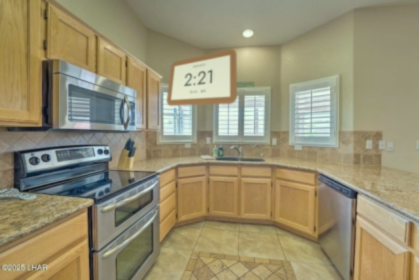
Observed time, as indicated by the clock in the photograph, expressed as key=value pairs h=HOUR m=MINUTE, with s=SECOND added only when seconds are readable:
h=2 m=21
